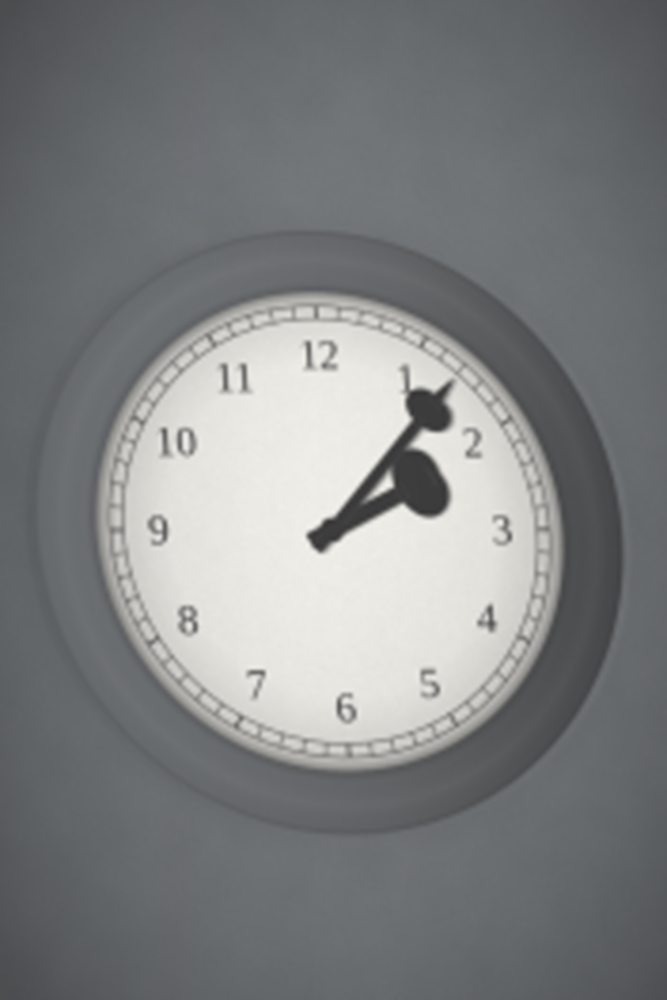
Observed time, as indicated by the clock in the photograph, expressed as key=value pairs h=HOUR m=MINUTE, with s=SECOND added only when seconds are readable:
h=2 m=7
